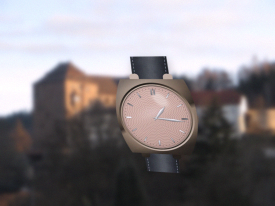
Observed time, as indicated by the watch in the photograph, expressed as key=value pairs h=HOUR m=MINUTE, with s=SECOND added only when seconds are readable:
h=1 m=16
